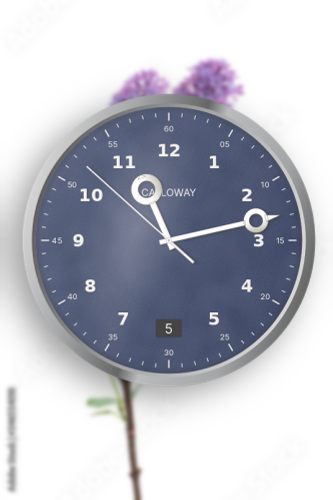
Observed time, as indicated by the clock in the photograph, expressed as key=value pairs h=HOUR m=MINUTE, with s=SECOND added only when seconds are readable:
h=11 m=12 s=52
